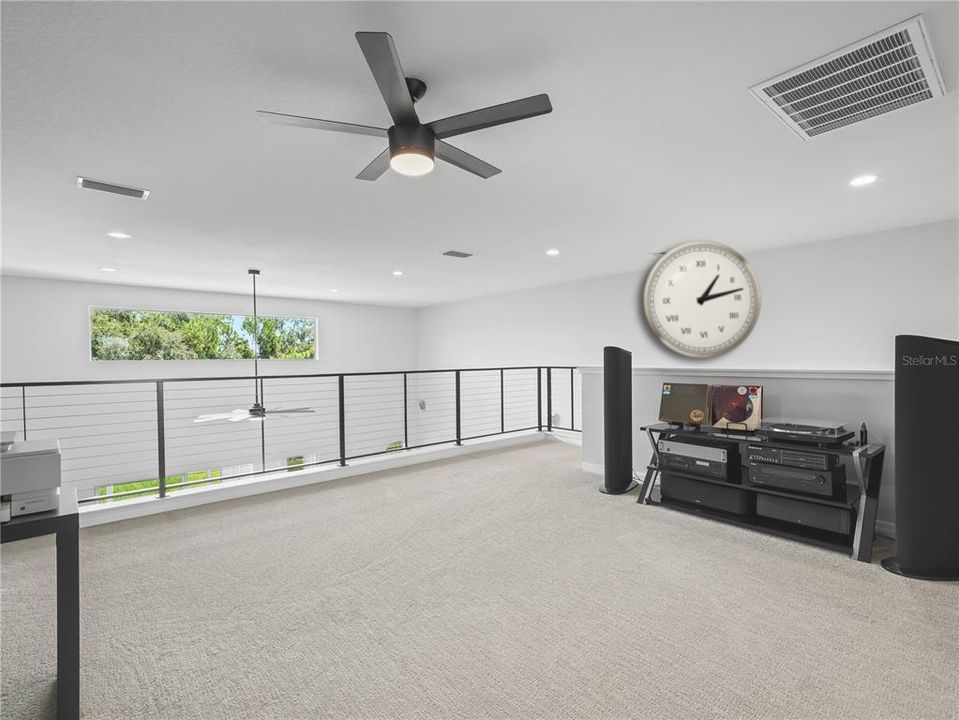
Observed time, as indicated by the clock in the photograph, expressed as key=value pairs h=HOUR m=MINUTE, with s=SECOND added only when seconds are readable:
h=1 m=13
